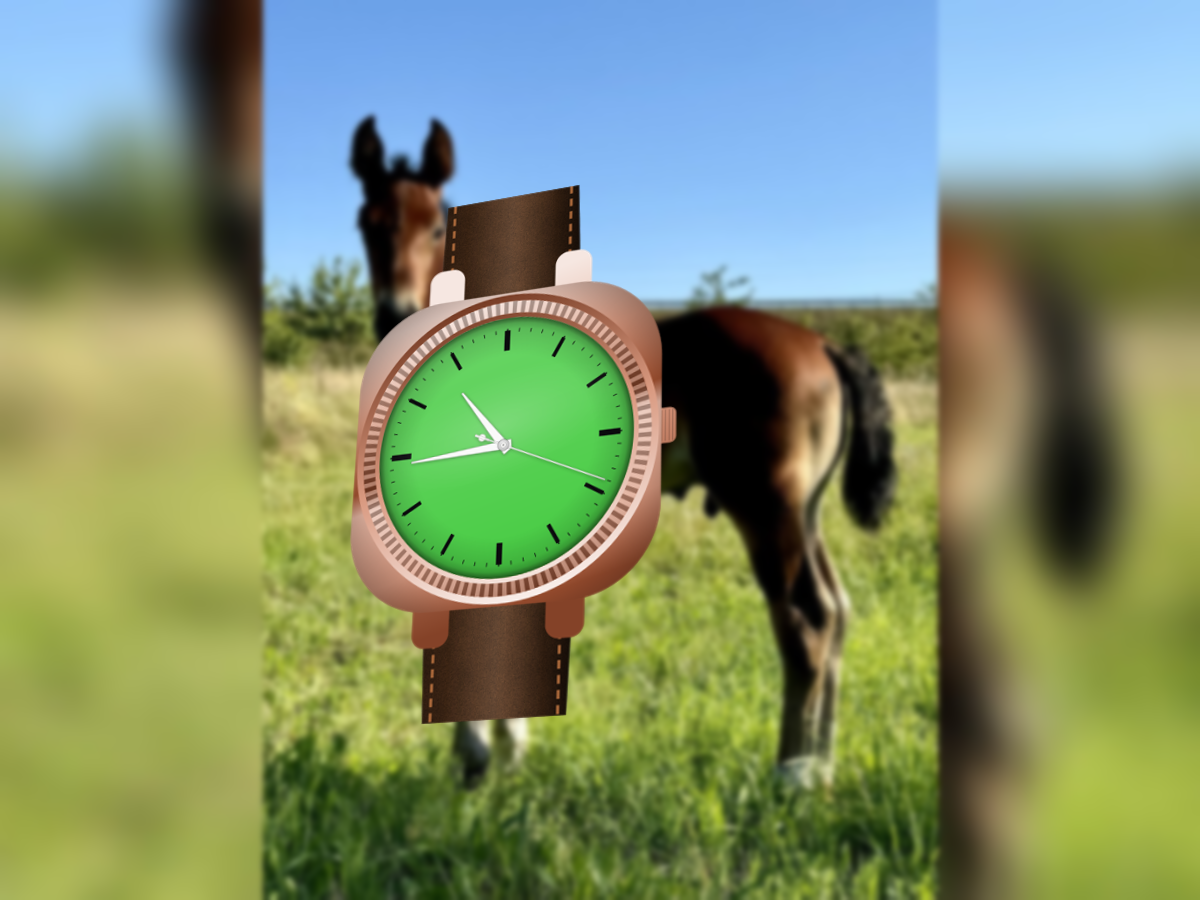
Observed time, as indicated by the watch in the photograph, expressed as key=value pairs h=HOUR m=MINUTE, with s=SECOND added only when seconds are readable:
h=10 m=44 s=19
